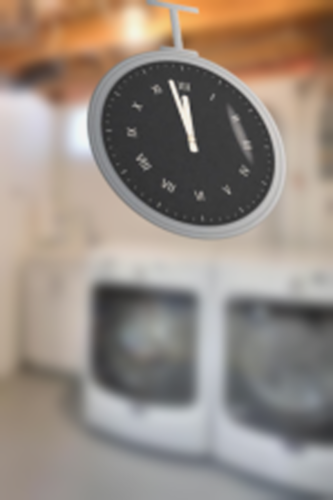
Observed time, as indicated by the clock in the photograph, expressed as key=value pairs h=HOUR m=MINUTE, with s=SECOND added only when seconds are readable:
h=11 m=58
